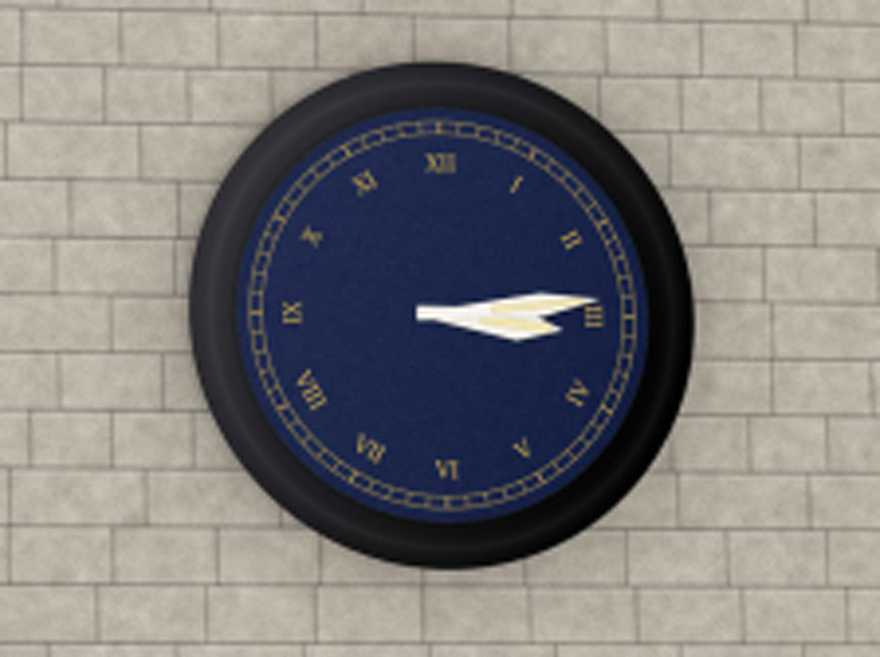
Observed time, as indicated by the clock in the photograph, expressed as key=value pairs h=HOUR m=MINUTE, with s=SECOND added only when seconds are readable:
h=3 m=14
